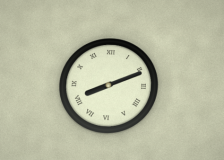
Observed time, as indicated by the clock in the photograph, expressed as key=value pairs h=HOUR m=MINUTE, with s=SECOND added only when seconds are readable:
h=8 m=11
